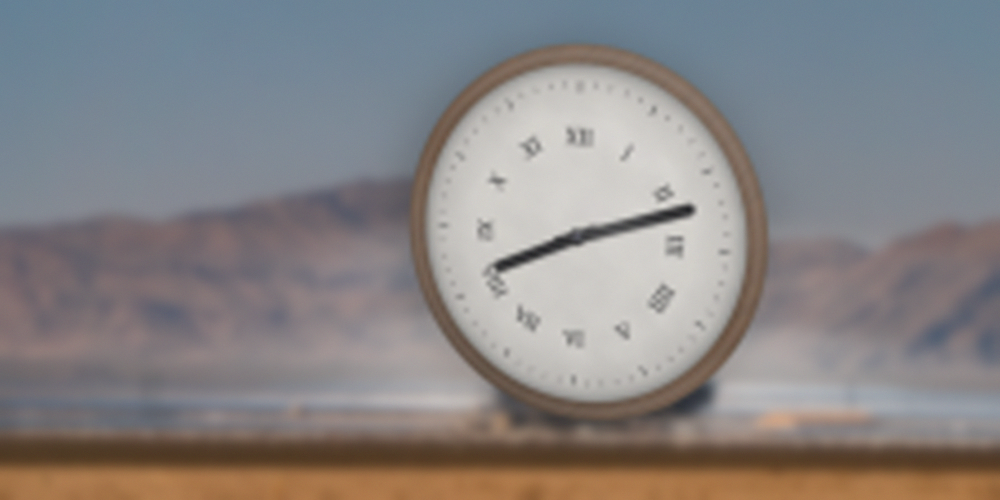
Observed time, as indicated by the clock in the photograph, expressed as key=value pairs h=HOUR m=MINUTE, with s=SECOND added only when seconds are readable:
h=8 m=12
